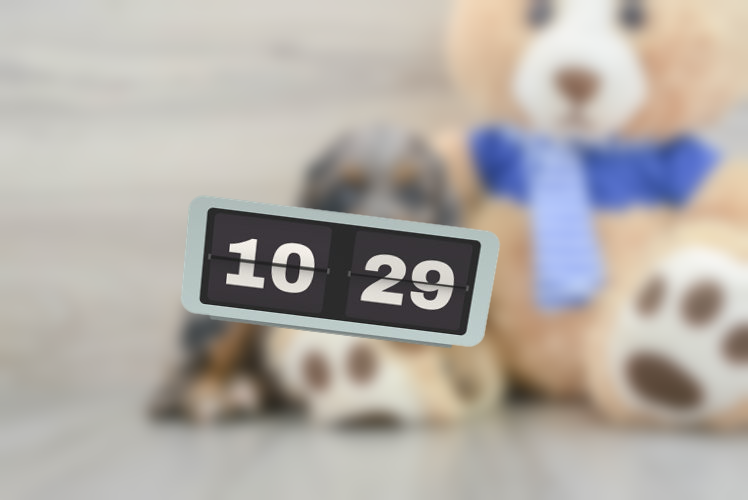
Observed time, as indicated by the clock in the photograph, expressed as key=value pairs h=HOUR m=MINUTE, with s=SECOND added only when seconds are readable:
h=10 m=29
